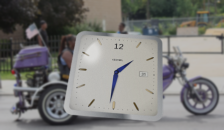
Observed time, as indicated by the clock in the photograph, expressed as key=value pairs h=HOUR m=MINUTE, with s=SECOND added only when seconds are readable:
h=1 m=31
